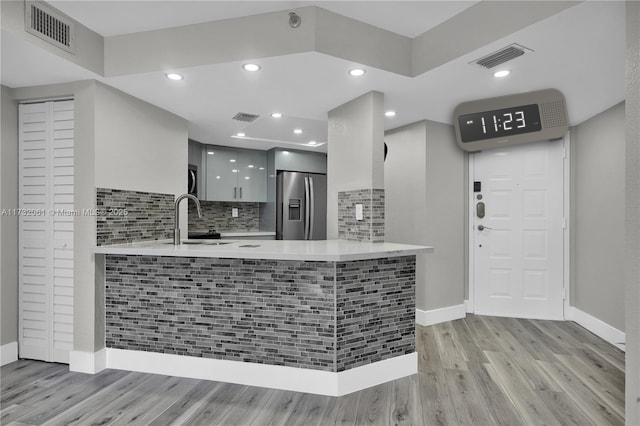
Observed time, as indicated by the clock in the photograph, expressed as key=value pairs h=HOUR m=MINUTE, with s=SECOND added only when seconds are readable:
h=11 m=23
